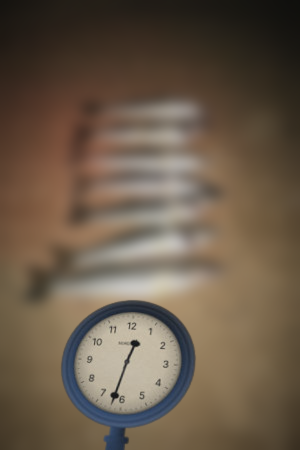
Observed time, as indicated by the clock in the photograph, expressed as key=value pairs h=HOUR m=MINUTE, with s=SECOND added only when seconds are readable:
h=12 m=32
